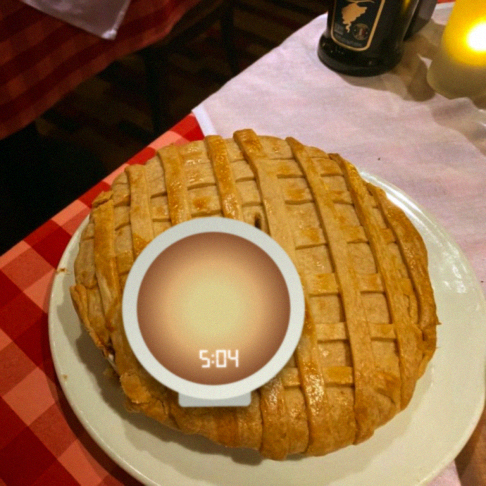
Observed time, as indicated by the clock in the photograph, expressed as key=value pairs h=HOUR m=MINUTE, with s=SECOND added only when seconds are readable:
h=5 m=4
